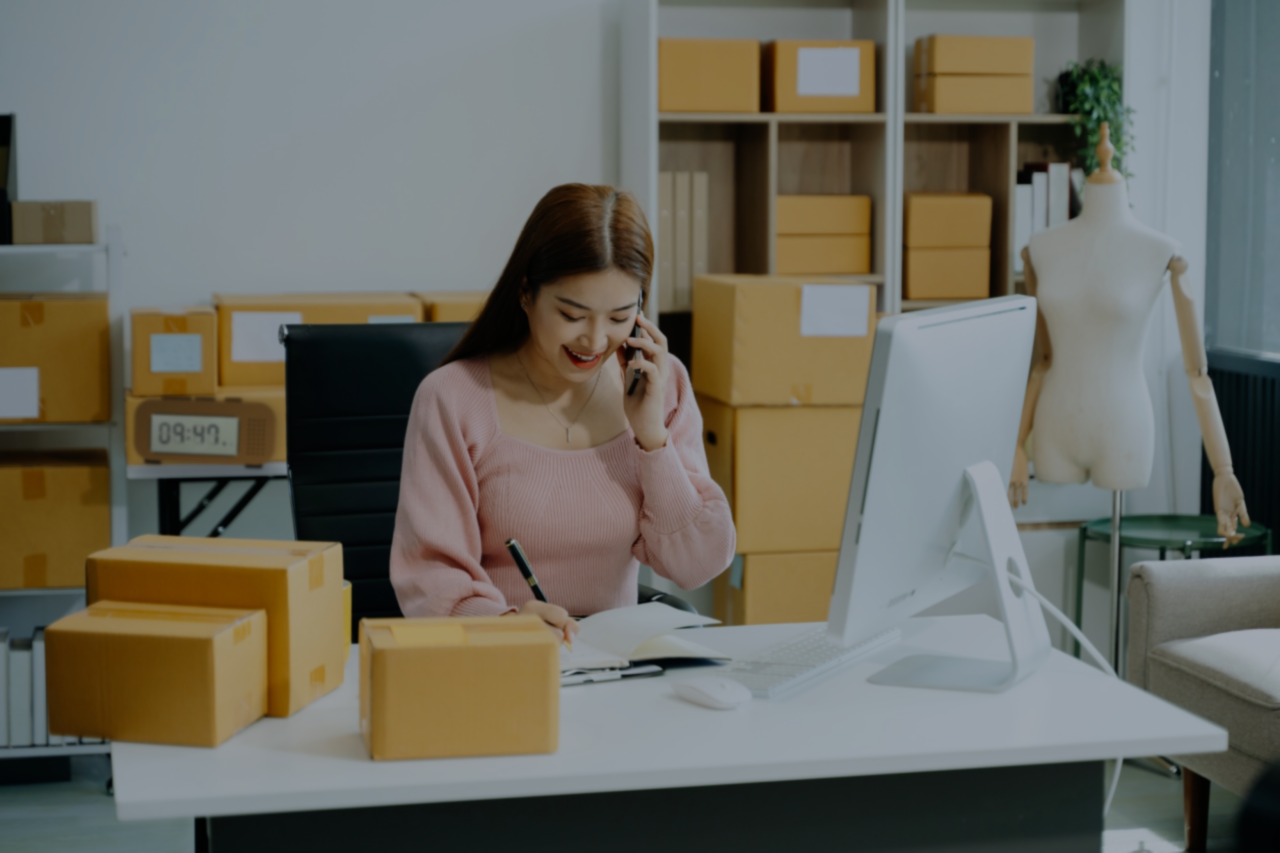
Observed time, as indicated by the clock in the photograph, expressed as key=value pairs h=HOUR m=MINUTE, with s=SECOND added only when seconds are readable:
h=9 m=47
